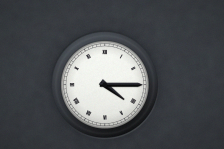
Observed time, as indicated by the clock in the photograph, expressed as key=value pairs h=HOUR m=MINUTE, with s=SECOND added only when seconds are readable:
h=4 m=15
